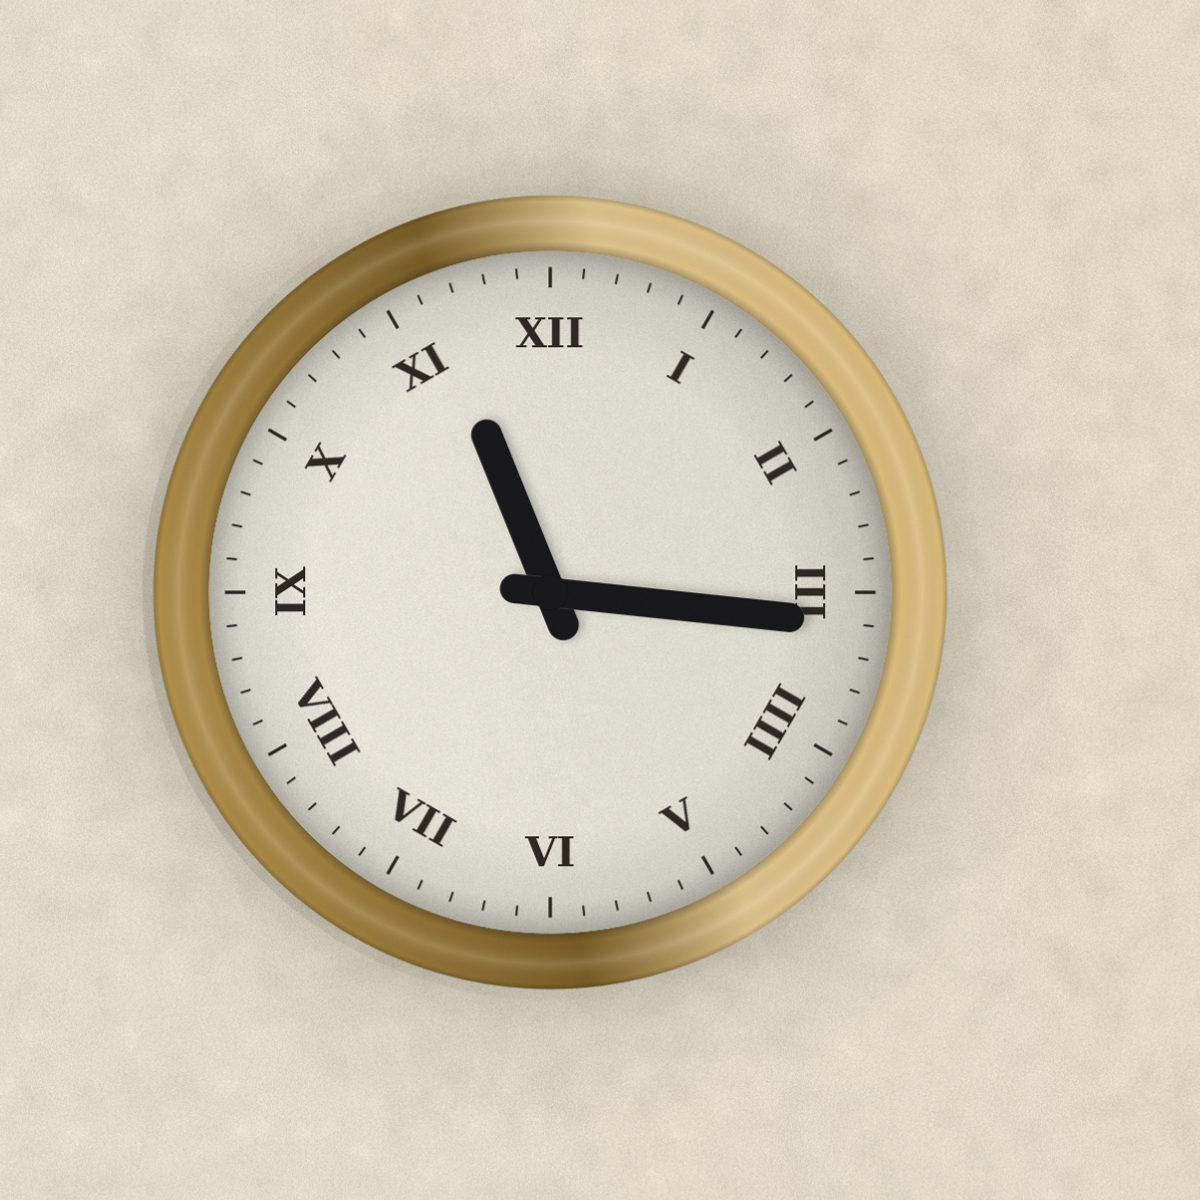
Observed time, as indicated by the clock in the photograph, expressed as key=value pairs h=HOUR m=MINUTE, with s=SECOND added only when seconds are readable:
h=11 m=16
